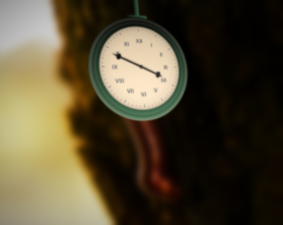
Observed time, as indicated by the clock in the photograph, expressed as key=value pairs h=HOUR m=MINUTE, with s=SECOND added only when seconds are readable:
h=3 m=49
